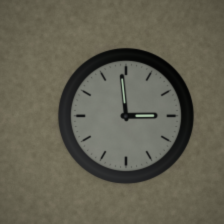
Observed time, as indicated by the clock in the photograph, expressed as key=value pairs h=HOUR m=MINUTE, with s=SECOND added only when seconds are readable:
h=2 m=59
